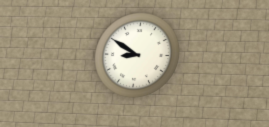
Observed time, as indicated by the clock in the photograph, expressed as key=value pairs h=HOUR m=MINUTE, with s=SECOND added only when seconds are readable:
h=8 m=50
